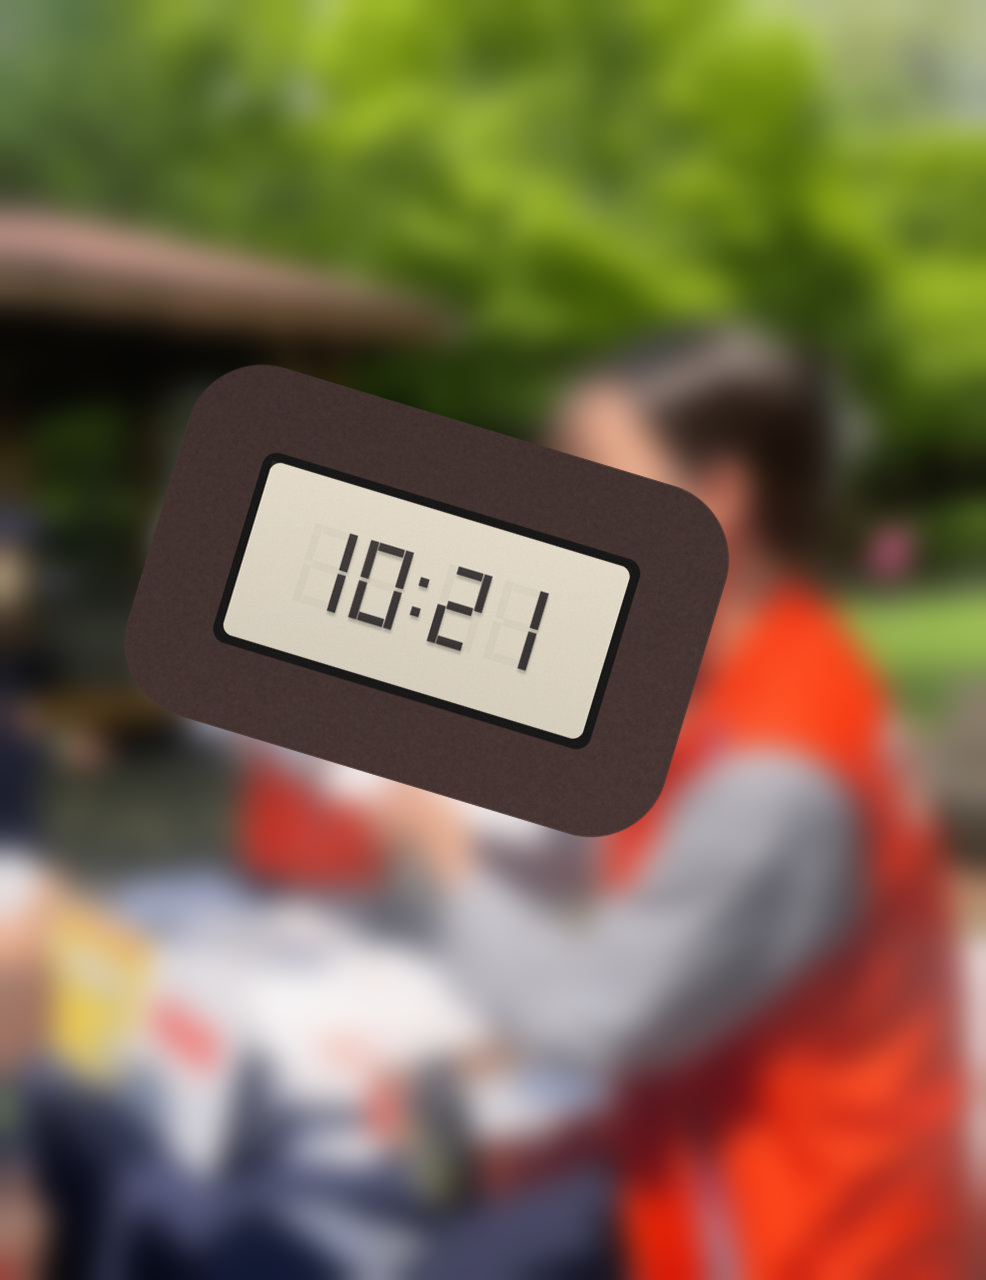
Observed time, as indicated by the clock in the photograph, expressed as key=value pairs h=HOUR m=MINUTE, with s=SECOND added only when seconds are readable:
h=10 m=21
